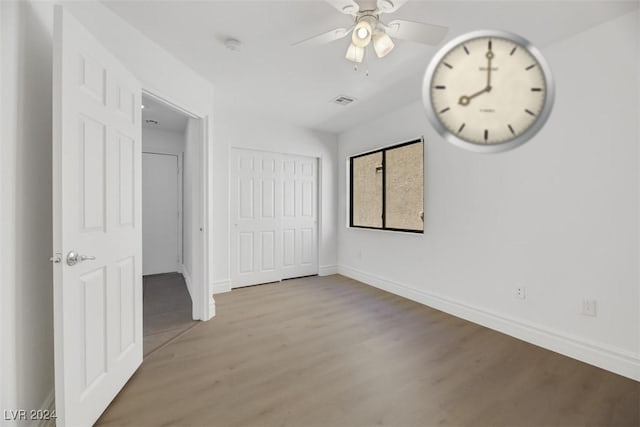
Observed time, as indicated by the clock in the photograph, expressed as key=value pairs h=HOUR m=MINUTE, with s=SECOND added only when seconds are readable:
h=8 m=0
